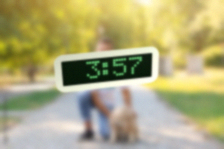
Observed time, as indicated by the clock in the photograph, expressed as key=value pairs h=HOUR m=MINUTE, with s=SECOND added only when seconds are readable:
h=3 m=57
